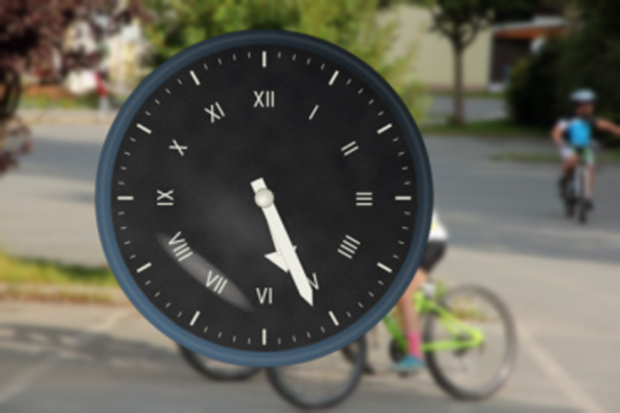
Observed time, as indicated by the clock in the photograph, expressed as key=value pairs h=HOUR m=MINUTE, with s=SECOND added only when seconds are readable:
h=5 m=26
